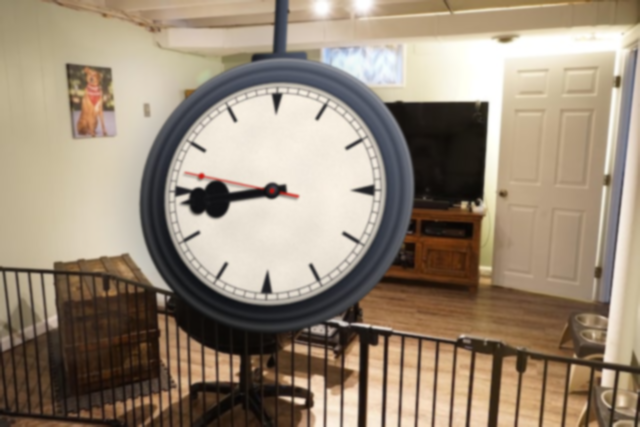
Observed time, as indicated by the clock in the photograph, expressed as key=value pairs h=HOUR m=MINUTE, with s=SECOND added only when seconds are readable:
h=8 m=43 s=47
